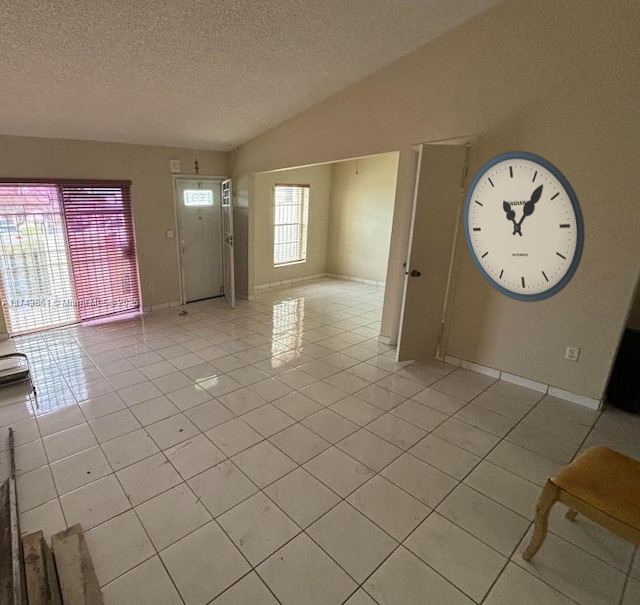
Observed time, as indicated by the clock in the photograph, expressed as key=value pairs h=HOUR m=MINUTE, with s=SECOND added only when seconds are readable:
h=11 m=7
